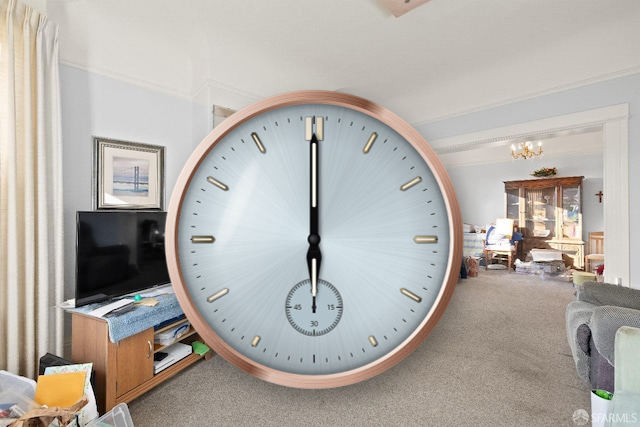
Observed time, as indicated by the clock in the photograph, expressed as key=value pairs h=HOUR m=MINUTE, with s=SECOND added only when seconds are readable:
h=6 m=0
